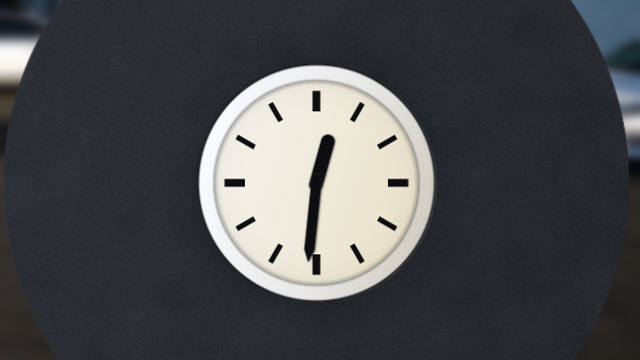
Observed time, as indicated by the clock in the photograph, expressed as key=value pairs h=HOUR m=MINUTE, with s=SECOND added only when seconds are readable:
h=12 m=31
